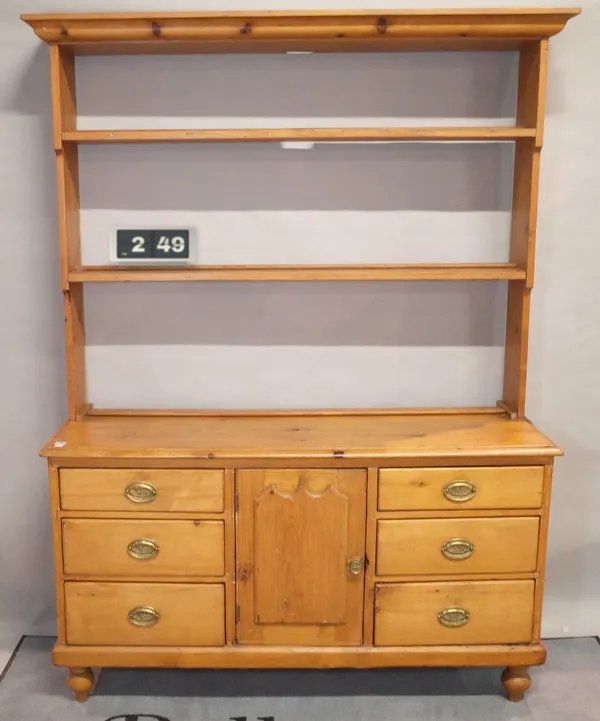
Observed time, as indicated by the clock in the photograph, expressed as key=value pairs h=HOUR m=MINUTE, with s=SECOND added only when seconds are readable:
h=2 m=49
